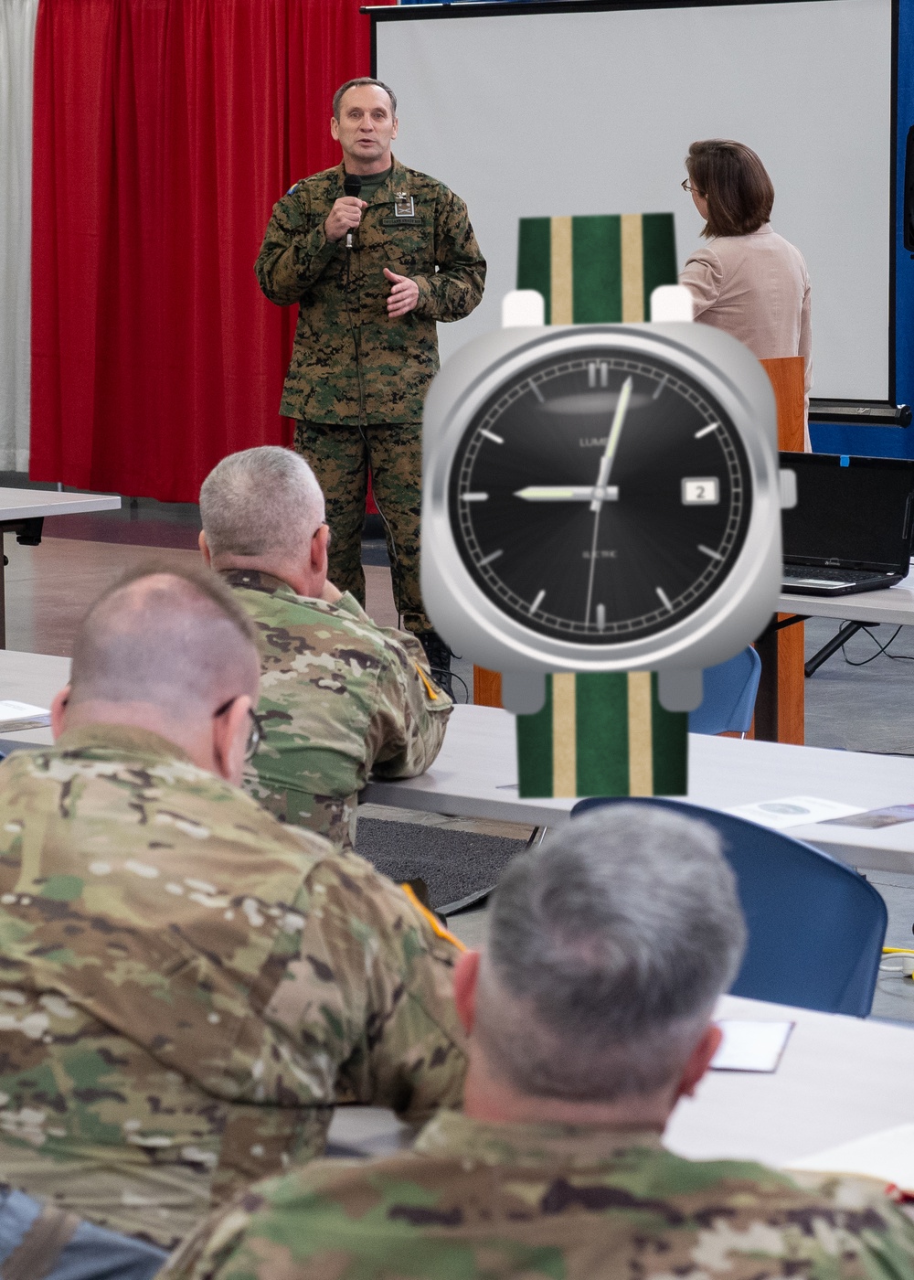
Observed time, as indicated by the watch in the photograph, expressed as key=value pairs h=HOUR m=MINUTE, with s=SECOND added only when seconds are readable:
h=9 m=2 s=31
